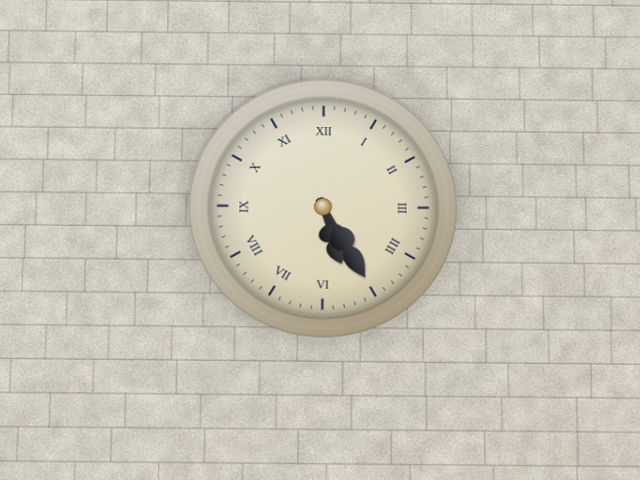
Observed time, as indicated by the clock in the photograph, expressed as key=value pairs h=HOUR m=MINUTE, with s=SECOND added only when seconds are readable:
h=5 m=25
